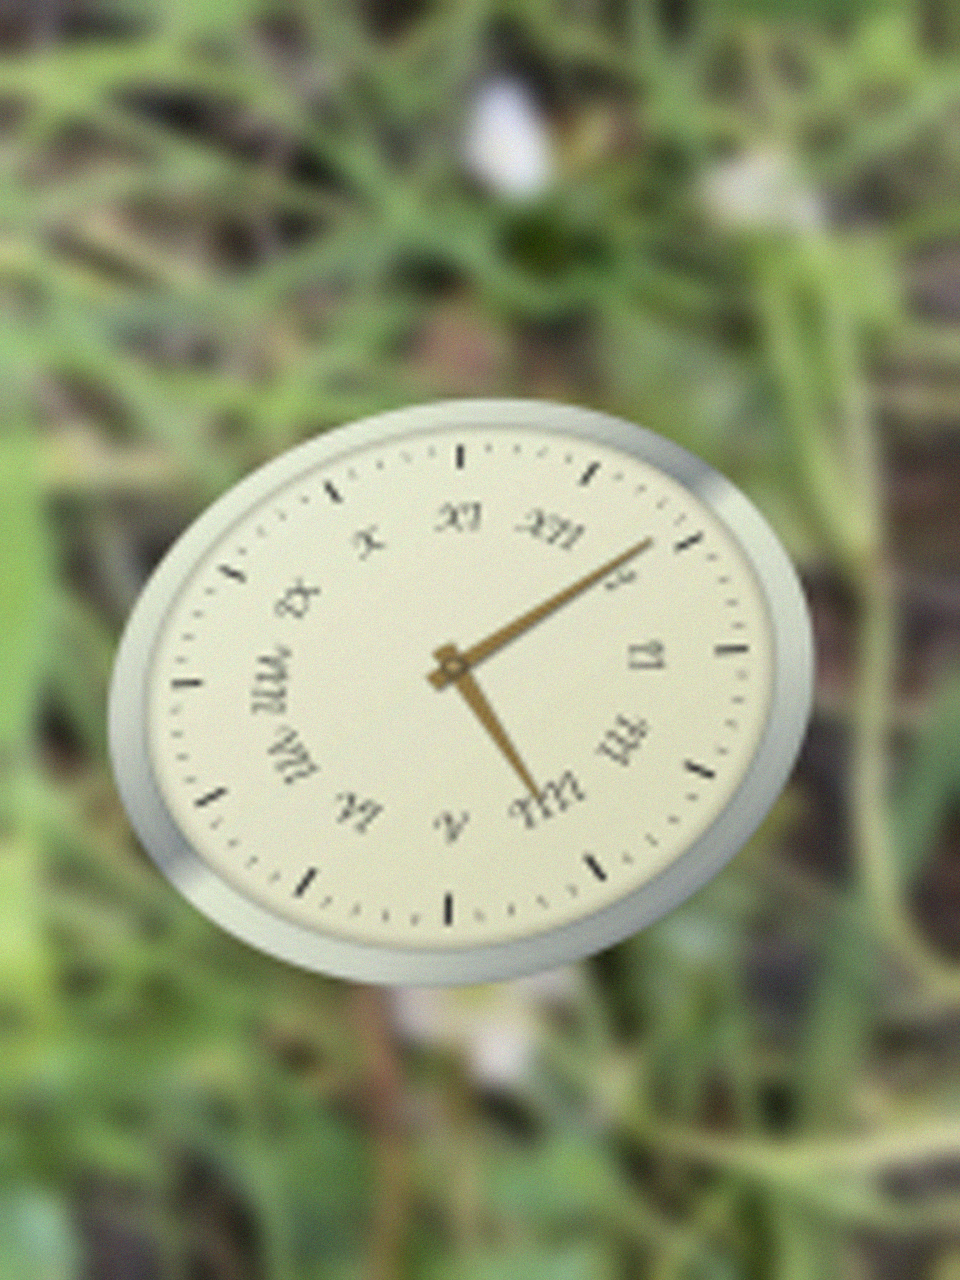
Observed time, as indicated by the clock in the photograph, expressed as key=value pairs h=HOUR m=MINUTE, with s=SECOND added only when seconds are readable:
h=4 m=4
